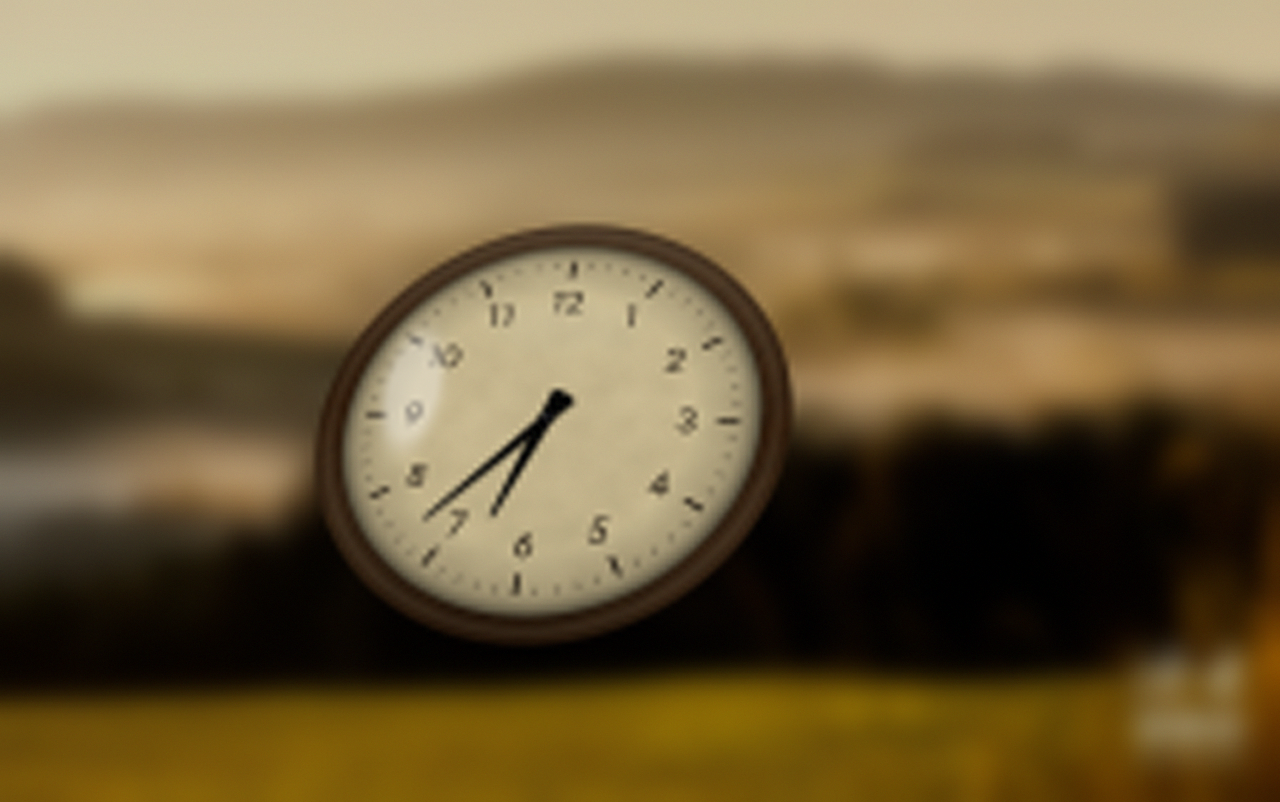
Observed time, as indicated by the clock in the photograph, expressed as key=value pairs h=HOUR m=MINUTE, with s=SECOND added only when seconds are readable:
h=6 m=37
